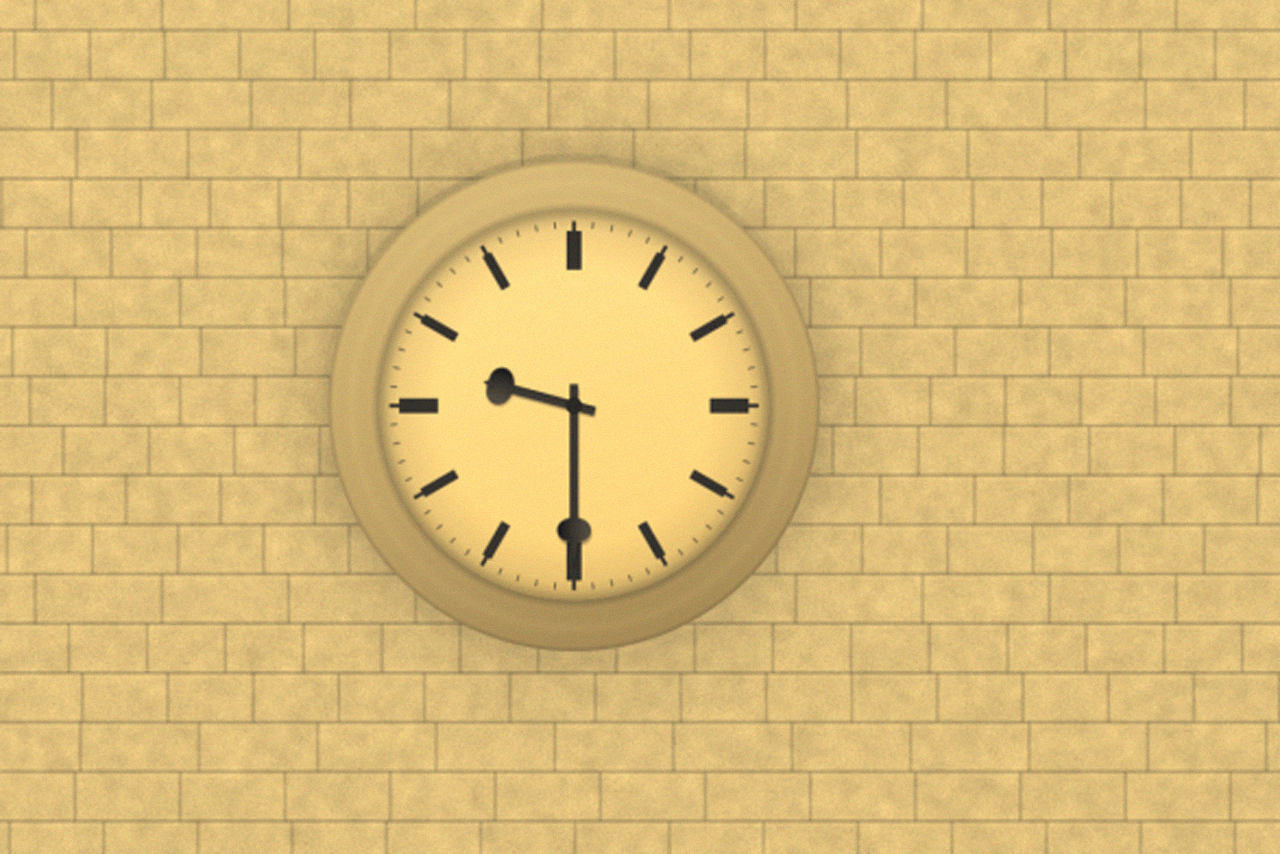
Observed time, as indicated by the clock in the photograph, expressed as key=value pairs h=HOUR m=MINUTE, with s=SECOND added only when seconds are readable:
h=9 m=30
